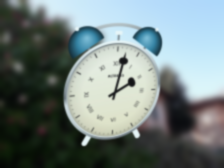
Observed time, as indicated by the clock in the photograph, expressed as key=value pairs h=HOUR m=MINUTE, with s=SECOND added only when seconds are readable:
h=2 m=2
